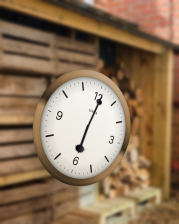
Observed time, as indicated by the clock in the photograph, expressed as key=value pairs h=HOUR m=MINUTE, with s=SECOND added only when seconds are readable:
h=6 m=1
